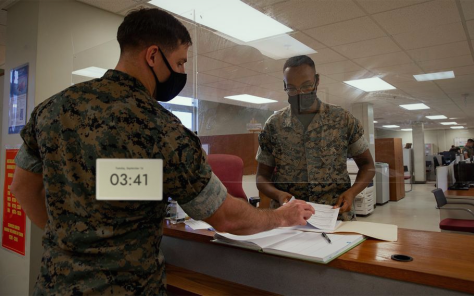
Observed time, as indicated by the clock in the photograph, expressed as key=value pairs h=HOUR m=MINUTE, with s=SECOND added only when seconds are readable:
h=3 m=41
